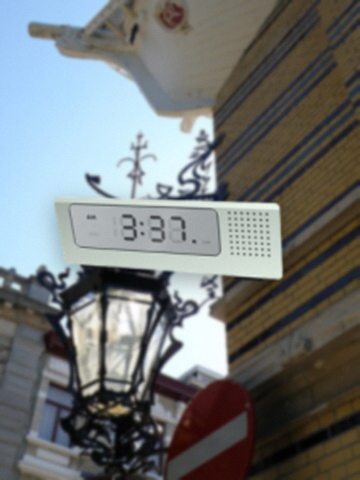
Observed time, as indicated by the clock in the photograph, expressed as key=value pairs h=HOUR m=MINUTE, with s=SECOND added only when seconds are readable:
h=3 m=37
